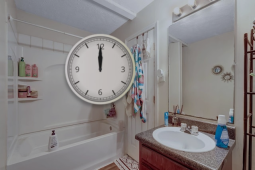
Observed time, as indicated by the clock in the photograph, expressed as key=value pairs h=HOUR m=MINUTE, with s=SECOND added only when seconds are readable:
h=12 m=0
